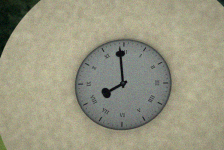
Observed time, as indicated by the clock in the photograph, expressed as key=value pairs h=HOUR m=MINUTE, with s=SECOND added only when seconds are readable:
h=7 m=59
